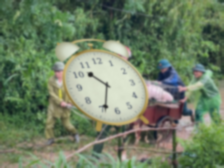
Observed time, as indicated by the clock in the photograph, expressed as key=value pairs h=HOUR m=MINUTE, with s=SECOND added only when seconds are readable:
h=10 m=34
